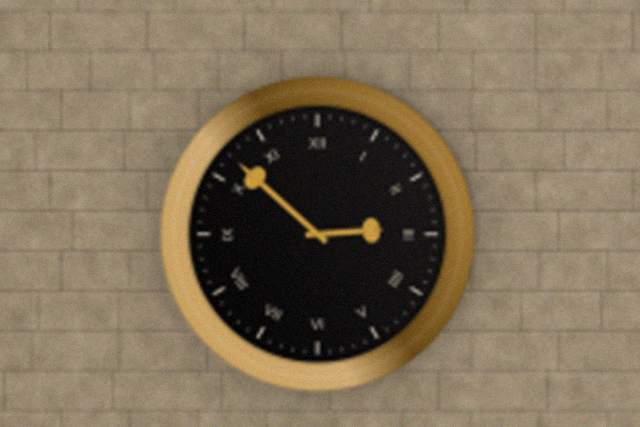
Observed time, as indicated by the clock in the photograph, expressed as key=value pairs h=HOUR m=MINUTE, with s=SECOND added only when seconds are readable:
h=2 m=52
